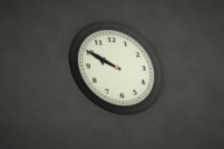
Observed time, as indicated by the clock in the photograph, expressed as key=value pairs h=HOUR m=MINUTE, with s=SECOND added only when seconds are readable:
h=9 m=50
